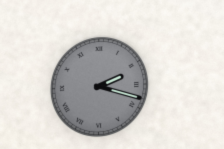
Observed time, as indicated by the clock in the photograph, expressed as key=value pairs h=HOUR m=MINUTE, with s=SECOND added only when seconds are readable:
h=2 m=18
